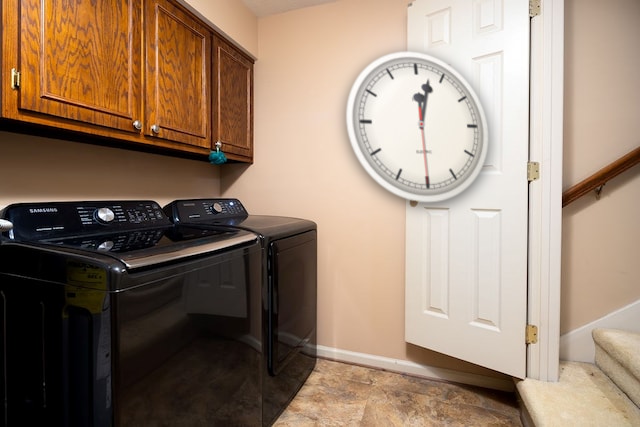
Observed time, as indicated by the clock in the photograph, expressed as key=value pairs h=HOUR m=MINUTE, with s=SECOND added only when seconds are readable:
h=12 m=2 s=30
